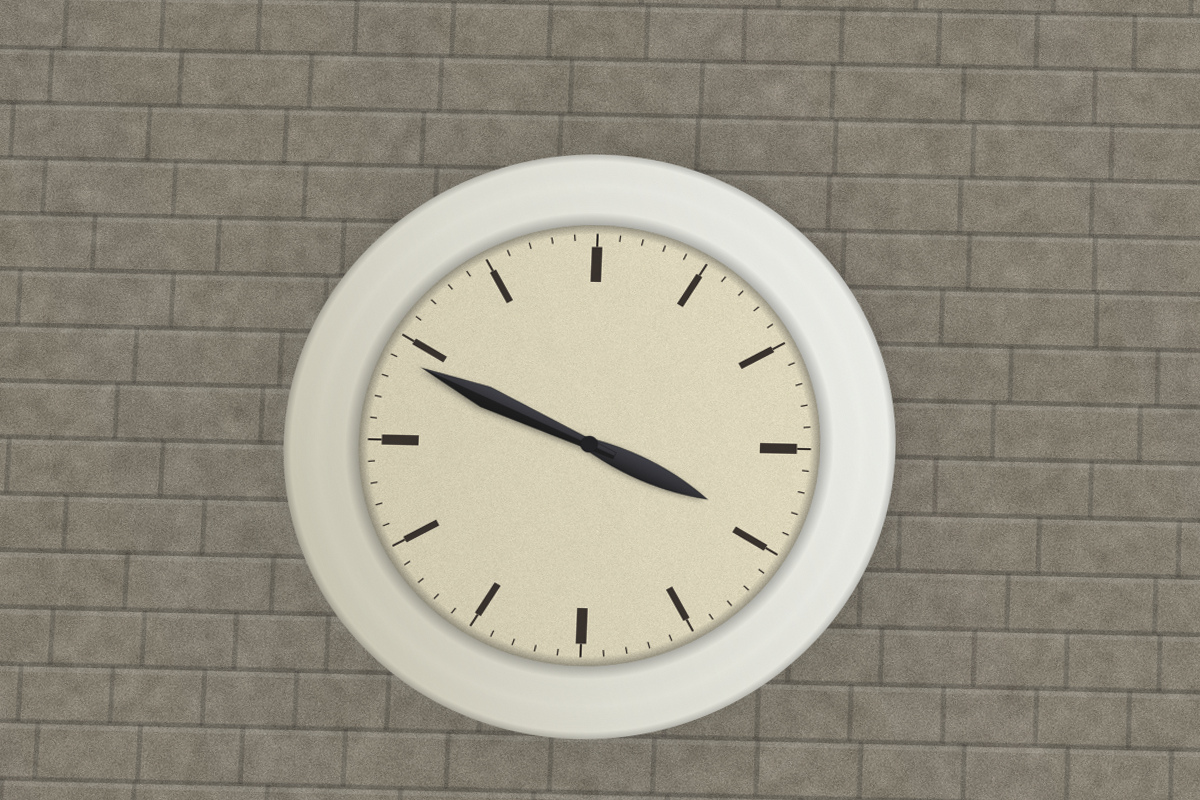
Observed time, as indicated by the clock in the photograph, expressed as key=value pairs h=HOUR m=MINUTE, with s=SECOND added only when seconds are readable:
h=3 m=49
